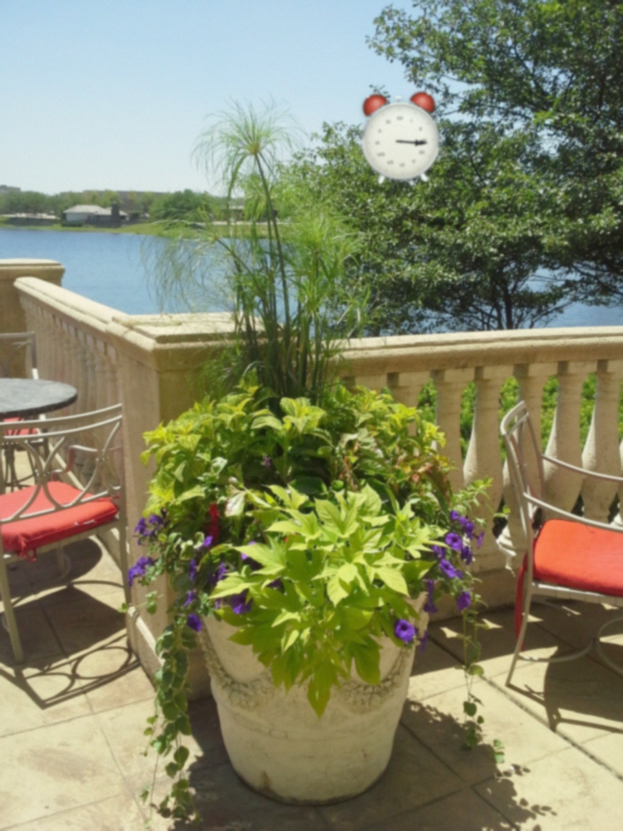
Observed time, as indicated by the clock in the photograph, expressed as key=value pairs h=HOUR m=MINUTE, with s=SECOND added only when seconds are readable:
h=3 m=16
